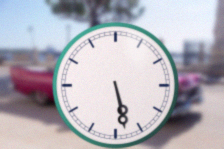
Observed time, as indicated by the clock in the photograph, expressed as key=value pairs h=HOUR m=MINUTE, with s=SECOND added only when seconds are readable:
h=5 m=28
